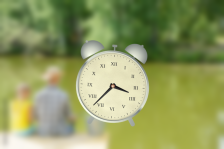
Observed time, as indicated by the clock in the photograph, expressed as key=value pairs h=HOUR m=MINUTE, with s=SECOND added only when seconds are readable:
h=3 m=37
